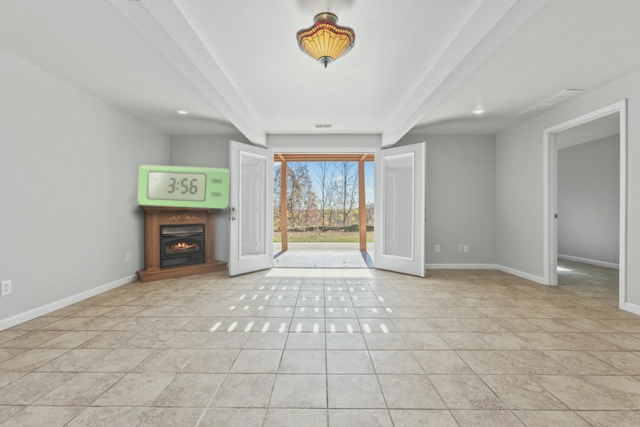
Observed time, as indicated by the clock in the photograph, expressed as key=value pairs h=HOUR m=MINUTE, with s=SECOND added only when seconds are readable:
h=3 m=56
